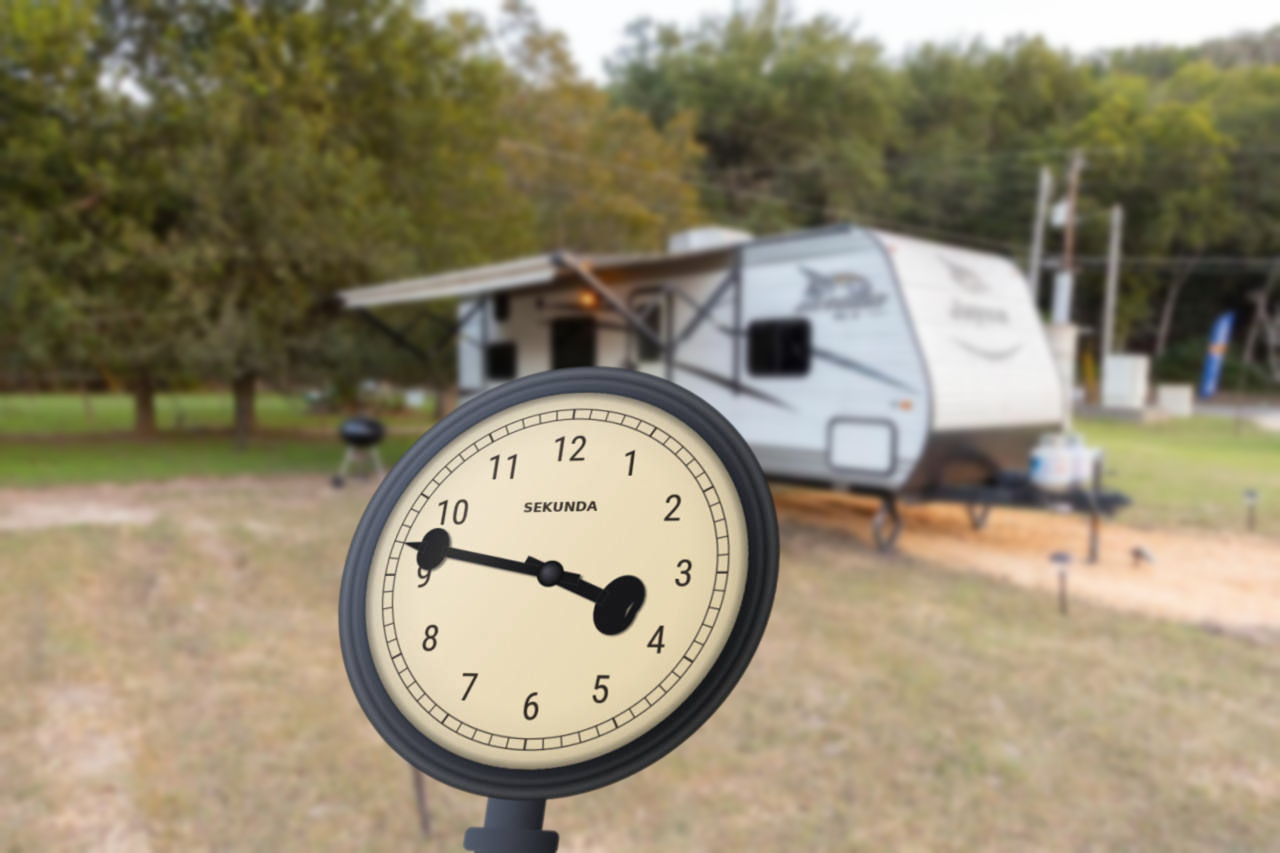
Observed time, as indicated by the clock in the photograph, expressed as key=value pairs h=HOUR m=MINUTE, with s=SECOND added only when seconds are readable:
h=3 m=47
